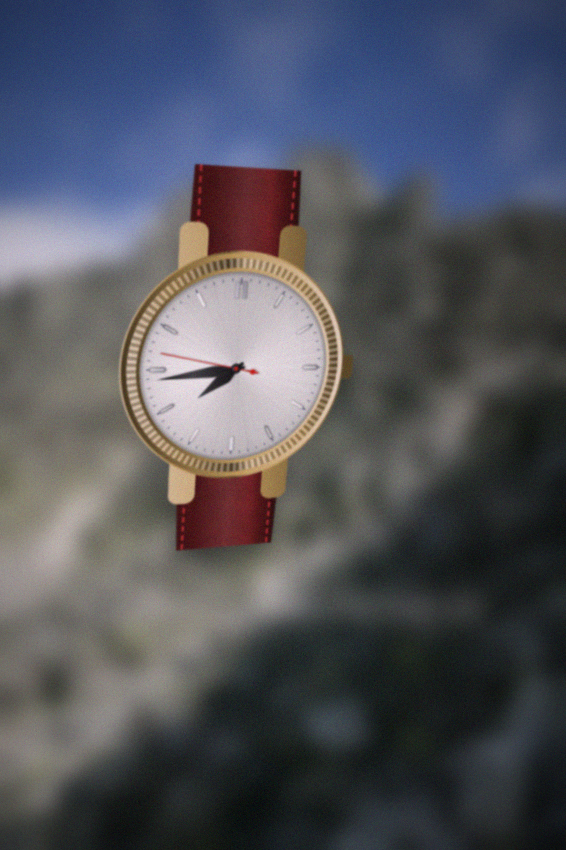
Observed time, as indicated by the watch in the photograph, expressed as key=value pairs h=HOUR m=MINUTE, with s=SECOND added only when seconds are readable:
h=7 m=43 s=47
